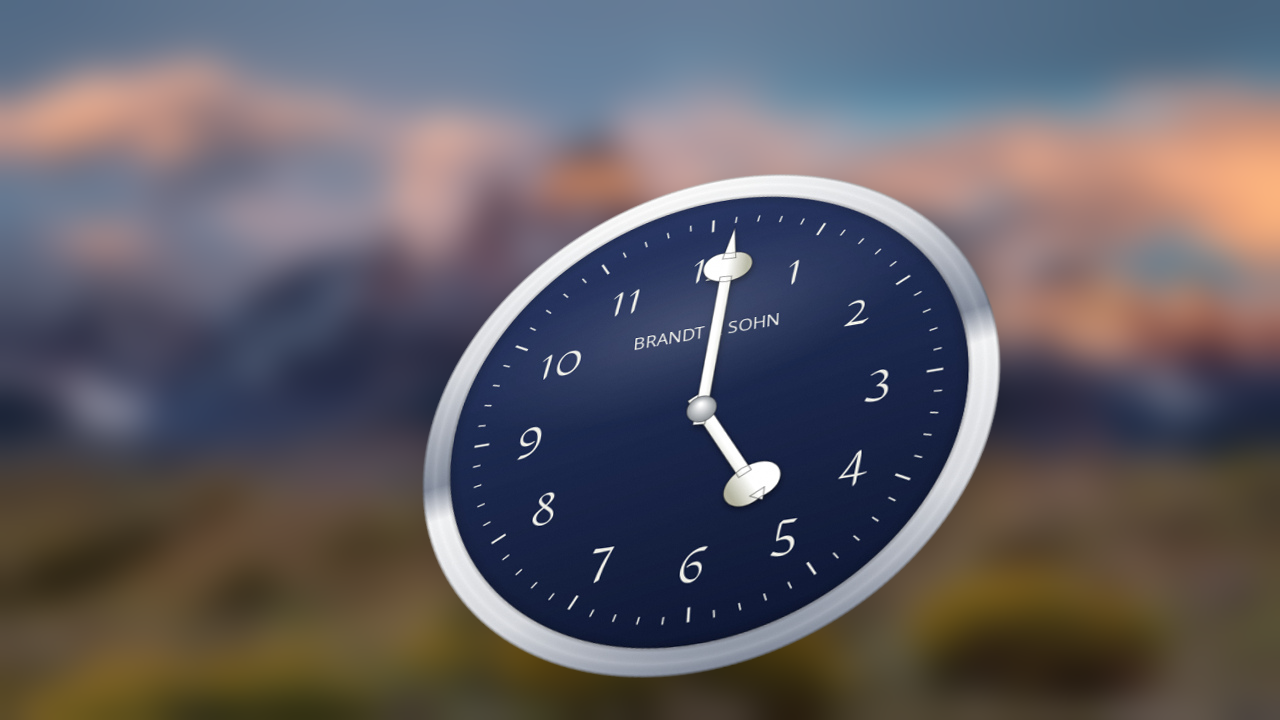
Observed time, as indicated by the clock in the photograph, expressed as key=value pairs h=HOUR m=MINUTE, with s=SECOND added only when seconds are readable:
h=5 m=1
